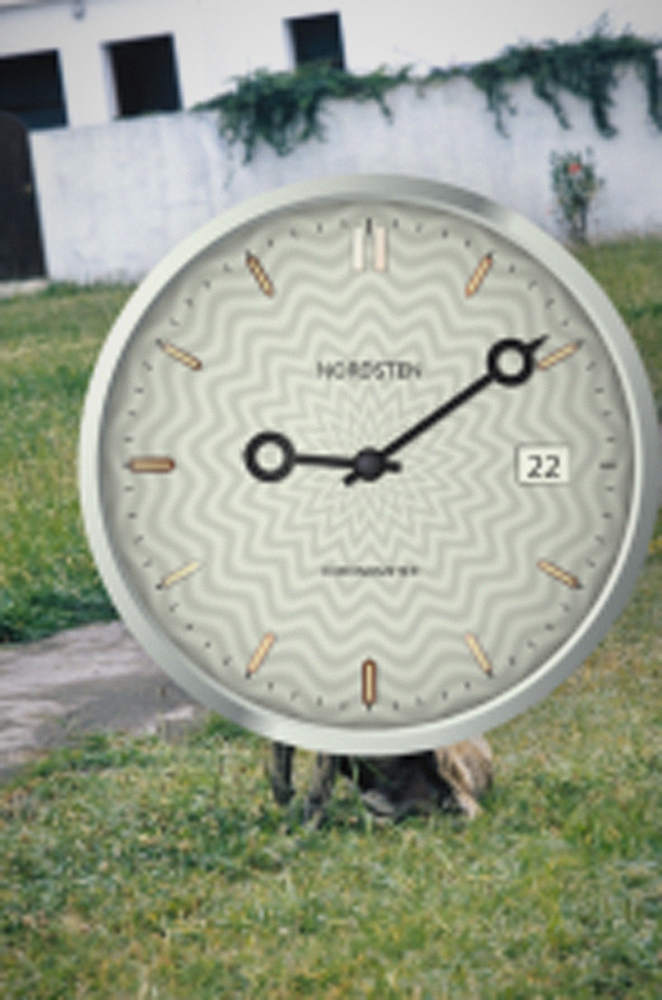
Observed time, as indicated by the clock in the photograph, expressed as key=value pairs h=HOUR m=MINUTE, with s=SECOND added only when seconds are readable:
h=9 m=9
